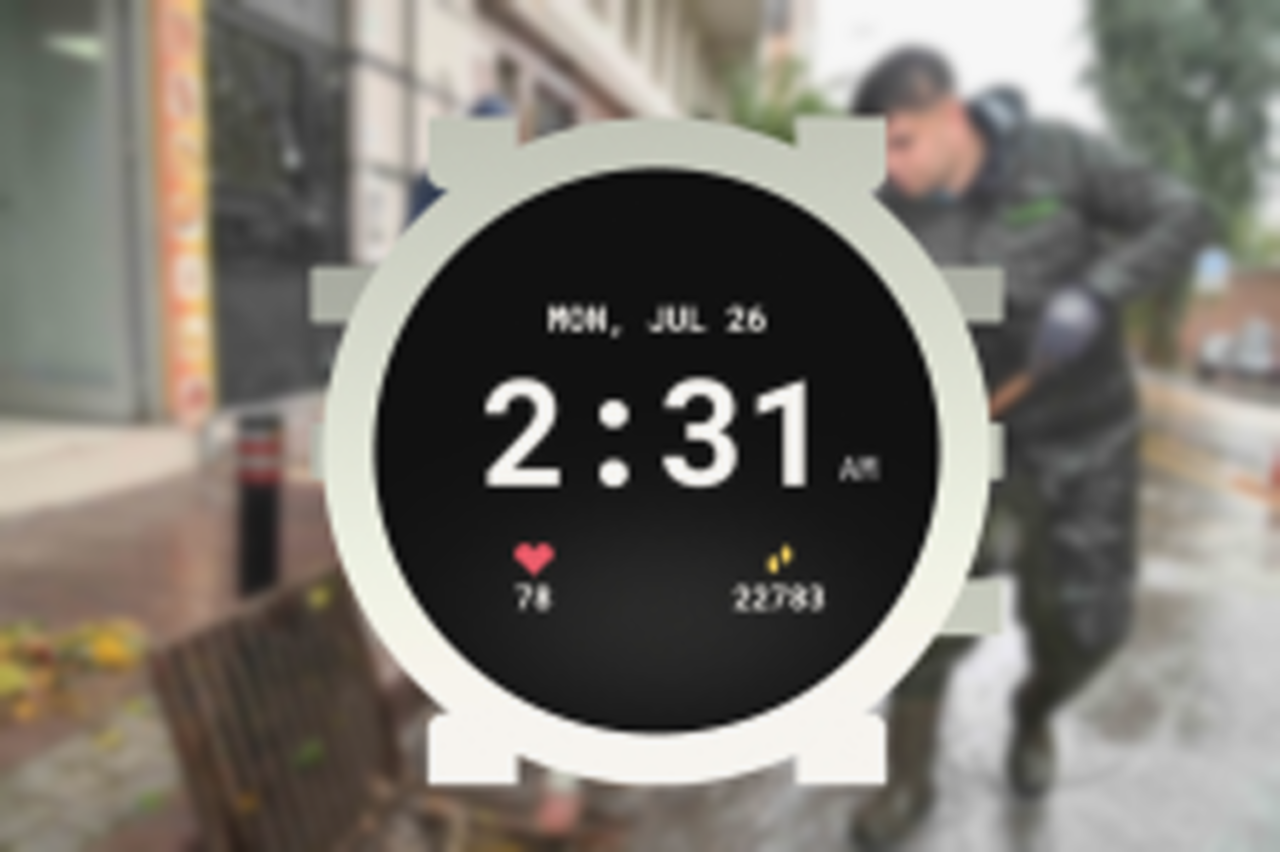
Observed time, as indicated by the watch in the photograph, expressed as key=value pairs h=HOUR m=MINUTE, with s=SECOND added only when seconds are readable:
h=2 m=31
